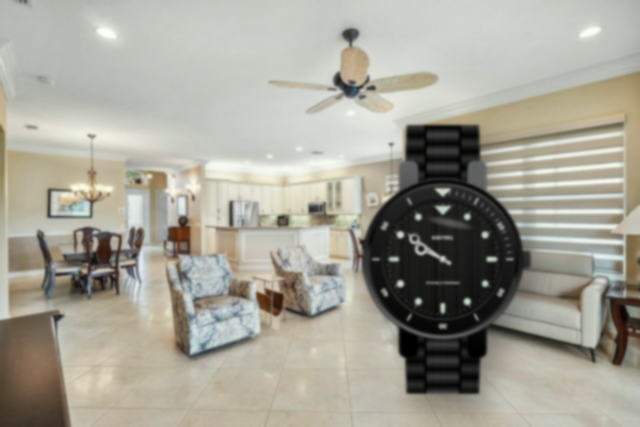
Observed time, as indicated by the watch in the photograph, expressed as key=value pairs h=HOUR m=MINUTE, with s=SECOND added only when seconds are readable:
h=9 m=51
